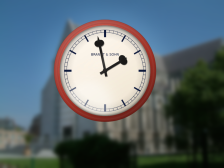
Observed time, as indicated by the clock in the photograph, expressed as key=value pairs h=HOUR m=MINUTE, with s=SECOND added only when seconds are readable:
h=1 m=58
